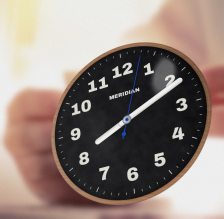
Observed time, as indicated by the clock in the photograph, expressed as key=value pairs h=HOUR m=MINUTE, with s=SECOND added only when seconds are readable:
h=8 m=11 s=3
